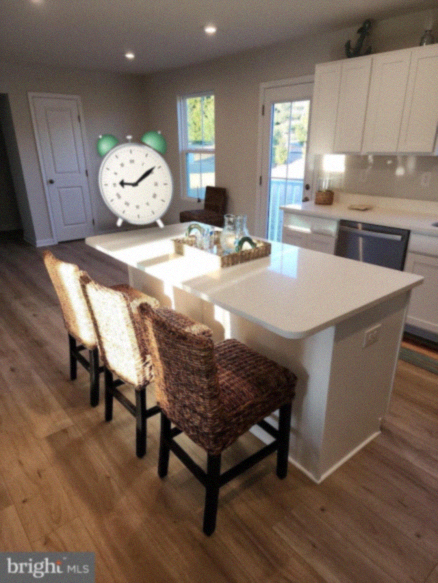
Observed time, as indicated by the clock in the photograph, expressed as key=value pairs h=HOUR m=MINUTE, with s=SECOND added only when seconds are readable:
h=9 m=9
